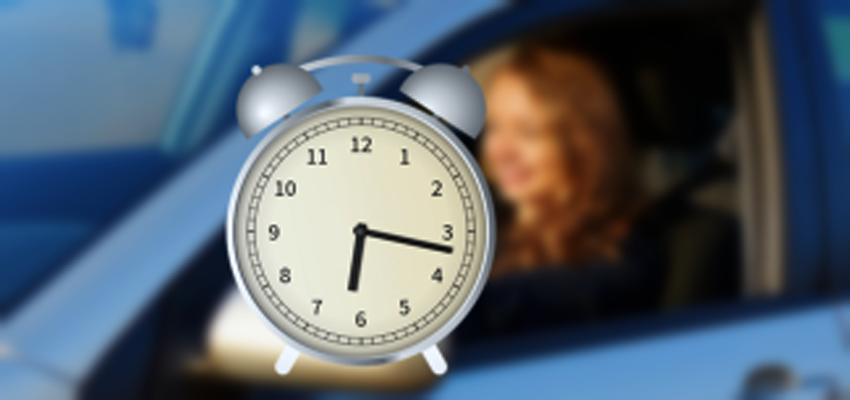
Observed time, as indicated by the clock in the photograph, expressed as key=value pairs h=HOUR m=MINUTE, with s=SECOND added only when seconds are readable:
h=6 m=17
